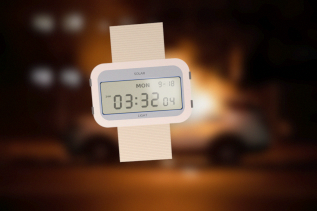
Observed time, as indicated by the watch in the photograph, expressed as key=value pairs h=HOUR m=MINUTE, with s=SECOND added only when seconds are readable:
h=3 m=32 s=4
